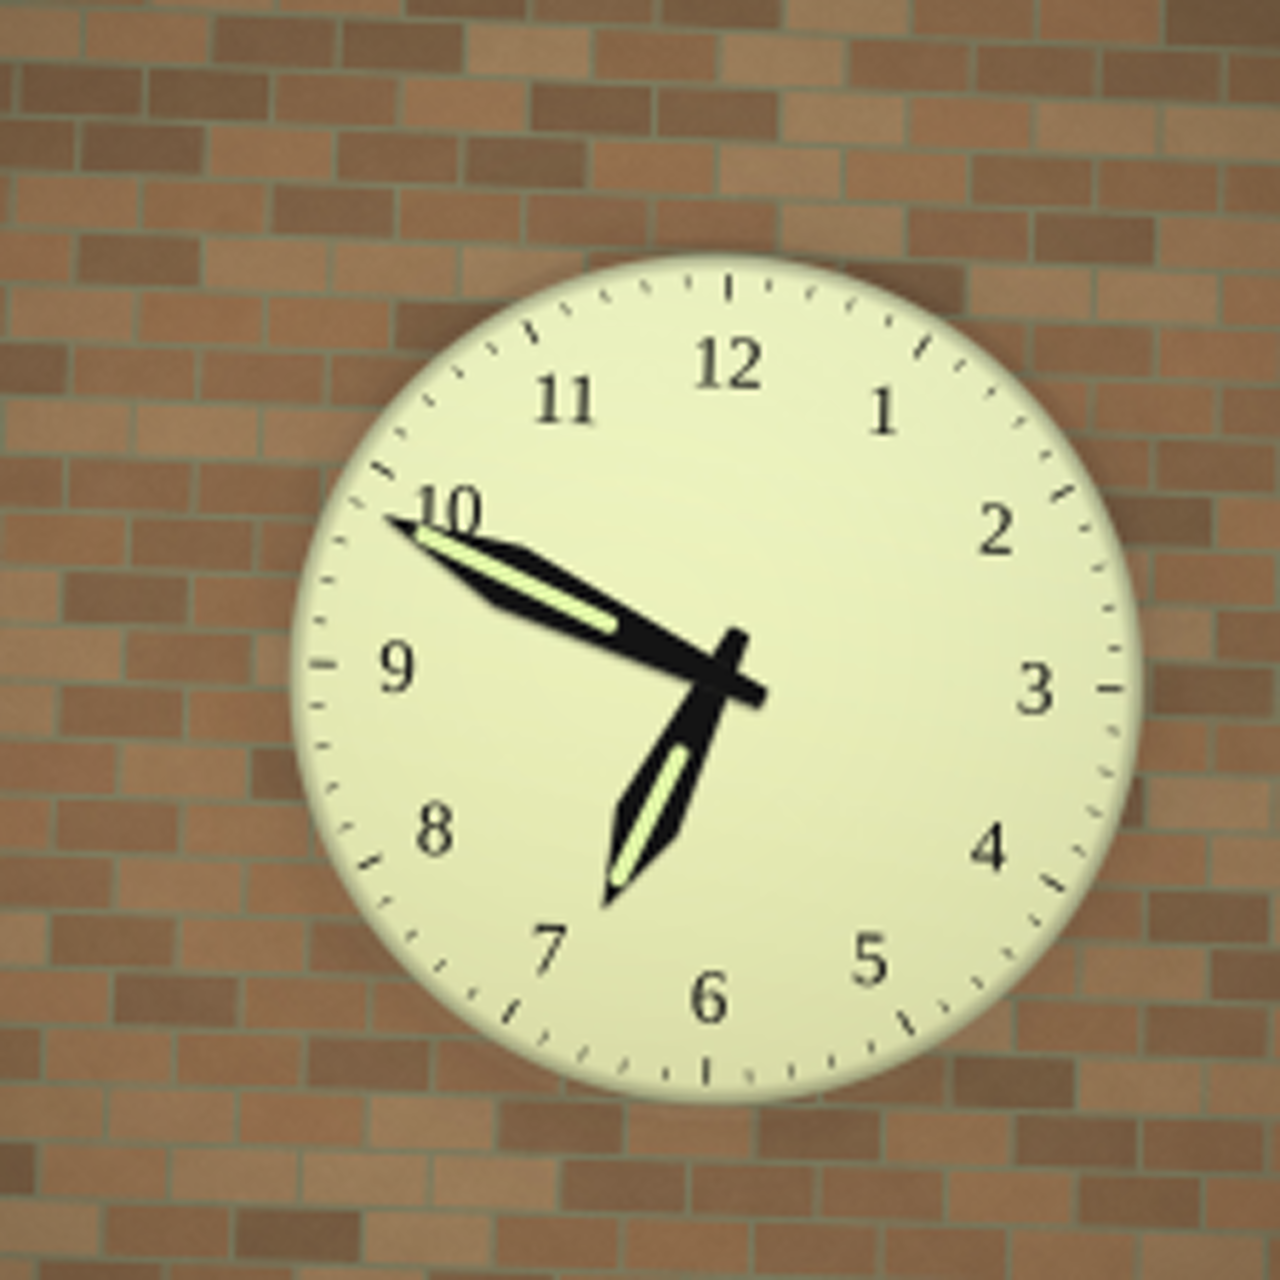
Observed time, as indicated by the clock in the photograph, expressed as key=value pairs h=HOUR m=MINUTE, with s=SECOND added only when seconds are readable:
h=6 m=49
